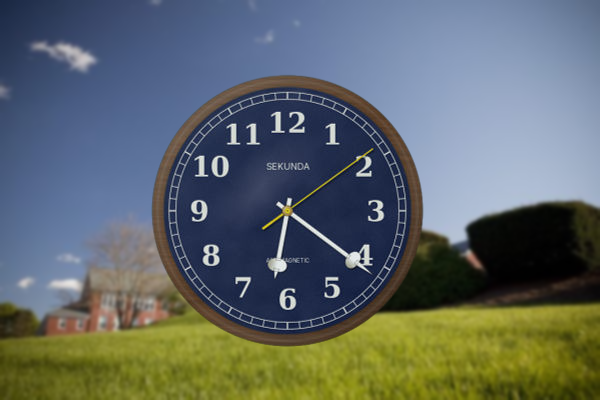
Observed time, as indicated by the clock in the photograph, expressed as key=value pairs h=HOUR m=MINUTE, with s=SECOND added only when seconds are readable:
h=6 m=21 s=9
